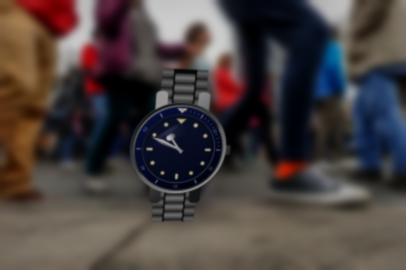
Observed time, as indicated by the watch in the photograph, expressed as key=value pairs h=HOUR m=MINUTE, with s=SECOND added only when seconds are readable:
h=10 m=49
